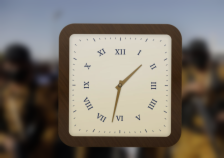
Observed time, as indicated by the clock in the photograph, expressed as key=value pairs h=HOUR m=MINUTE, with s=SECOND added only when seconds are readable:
h=1 m=32
